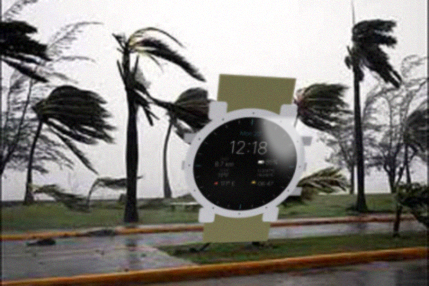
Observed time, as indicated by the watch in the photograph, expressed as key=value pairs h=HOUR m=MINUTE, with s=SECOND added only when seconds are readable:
h=12 m=18
